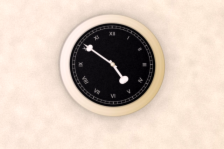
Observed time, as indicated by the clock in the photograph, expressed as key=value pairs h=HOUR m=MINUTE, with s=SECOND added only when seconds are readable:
h=4 m=51
